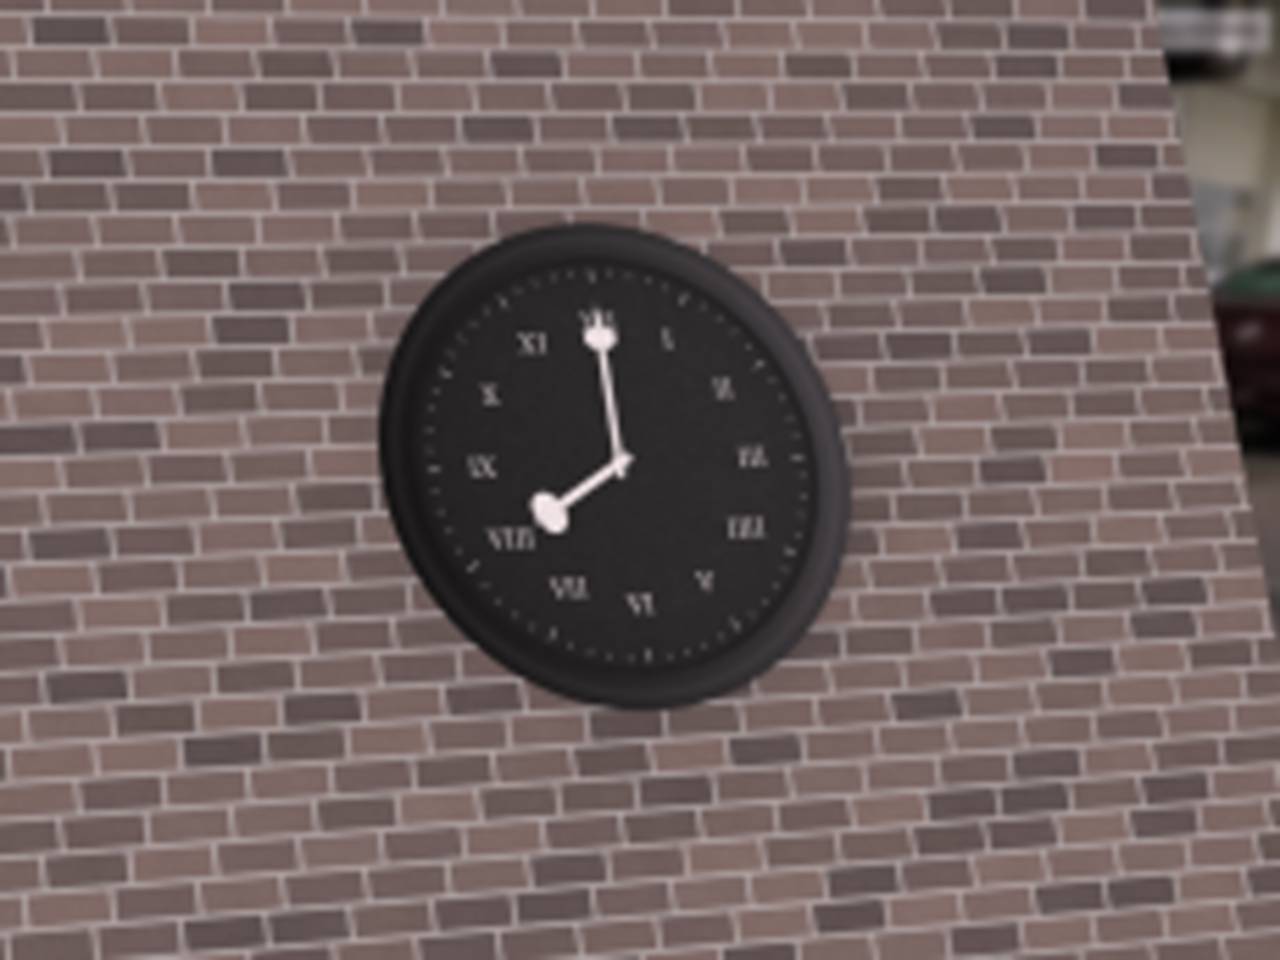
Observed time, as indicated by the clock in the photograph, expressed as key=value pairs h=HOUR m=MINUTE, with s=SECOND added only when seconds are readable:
h=8 m=0
